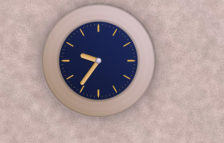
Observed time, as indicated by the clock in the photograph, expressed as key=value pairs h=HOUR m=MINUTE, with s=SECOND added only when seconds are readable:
h=9 m=36
